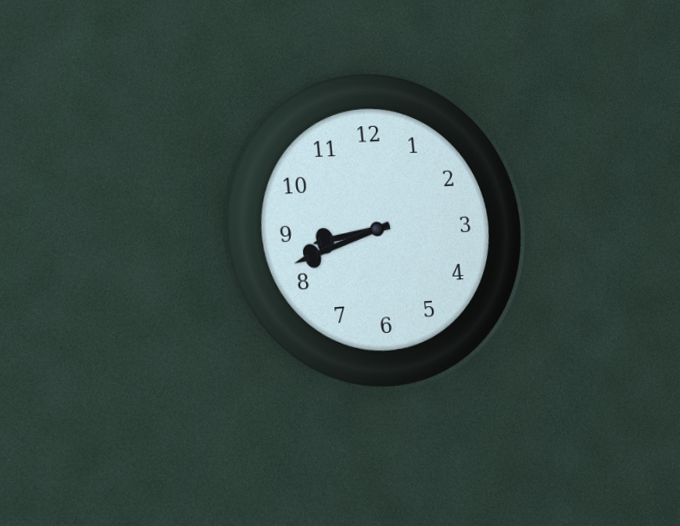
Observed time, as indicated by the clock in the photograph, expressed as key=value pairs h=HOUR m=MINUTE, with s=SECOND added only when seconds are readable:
h=8 m=42
